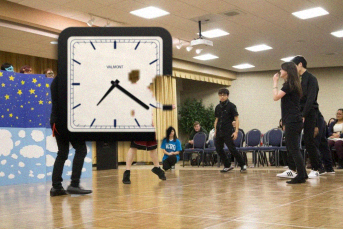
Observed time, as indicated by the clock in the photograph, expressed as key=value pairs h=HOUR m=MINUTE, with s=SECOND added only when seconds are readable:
h=7 m=21
